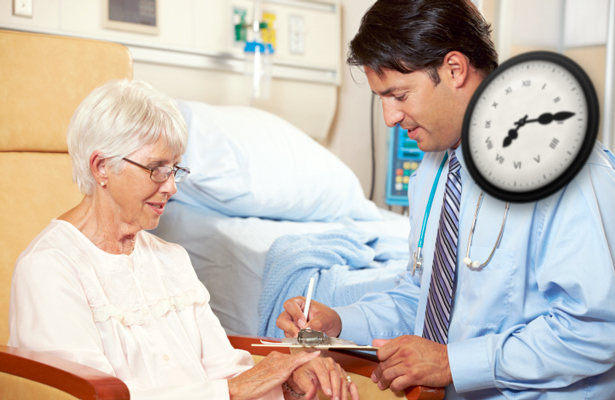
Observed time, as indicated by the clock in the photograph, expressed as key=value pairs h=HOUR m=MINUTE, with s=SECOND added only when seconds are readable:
h=7 m=14
